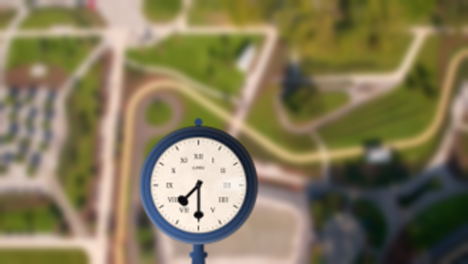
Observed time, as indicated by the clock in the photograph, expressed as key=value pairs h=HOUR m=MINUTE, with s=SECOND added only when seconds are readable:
h=7 m=30
